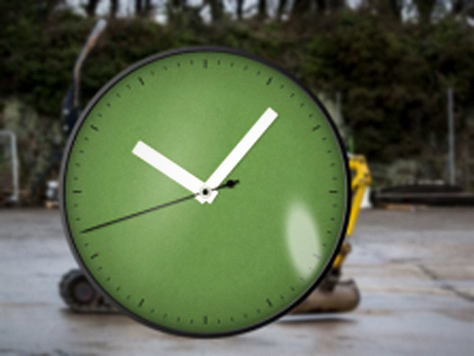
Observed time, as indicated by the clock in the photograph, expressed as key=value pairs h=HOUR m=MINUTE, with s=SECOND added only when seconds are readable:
h=10 m=6 s=42
